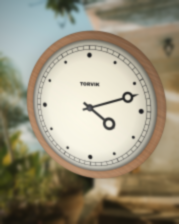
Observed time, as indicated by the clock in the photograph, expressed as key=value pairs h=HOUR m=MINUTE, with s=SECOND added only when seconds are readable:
h=4 m=12
